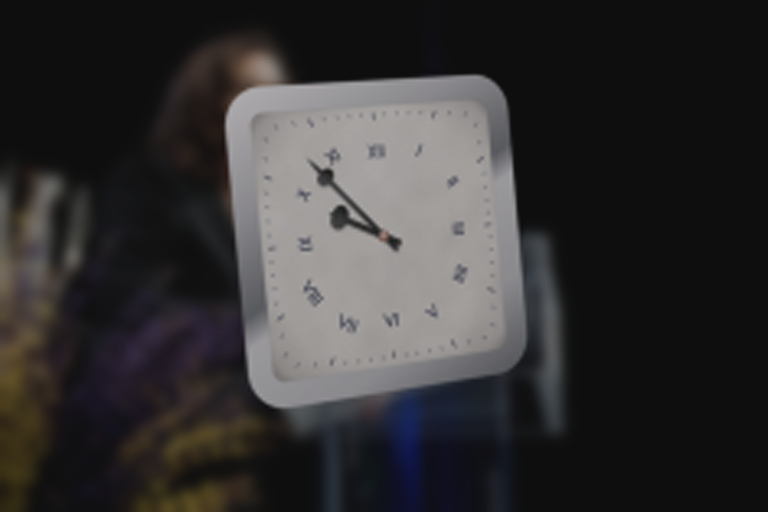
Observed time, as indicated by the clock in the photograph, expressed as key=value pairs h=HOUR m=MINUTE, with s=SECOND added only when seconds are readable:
h=9 m=53
